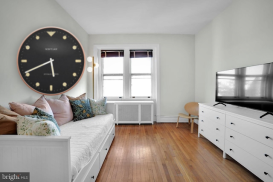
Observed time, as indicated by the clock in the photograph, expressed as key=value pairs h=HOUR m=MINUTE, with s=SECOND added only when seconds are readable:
h=5 m=41
